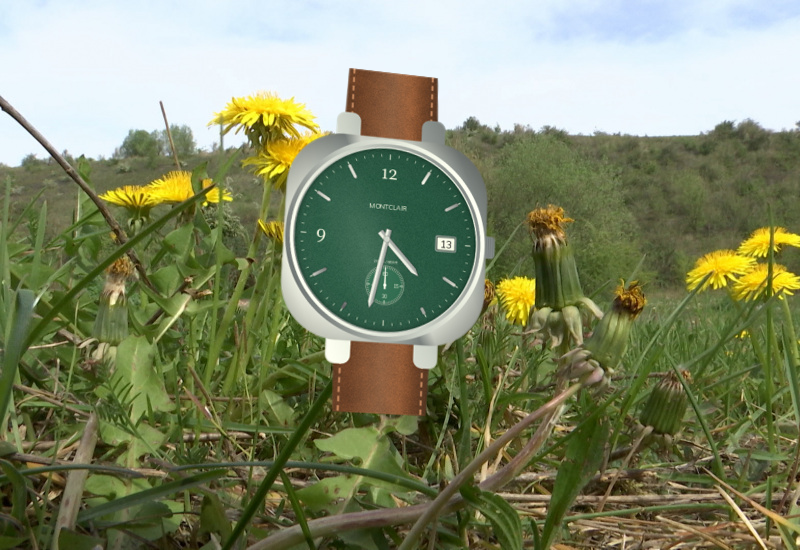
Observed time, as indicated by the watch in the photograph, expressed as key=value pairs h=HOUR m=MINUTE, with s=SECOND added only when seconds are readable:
h=4 m=32
